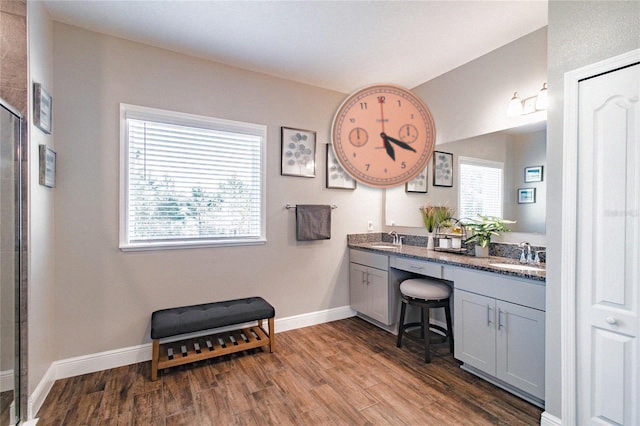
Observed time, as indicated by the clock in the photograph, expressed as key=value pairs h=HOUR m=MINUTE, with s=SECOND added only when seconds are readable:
h=5 m=20
